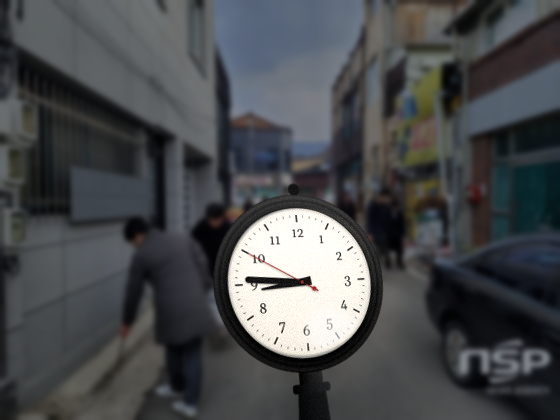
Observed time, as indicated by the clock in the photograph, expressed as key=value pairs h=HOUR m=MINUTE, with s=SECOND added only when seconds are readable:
h=8 m=45 s=50
